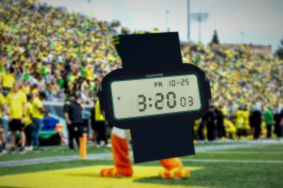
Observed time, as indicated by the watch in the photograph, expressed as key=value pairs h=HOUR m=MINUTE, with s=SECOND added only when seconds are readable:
h=3 m=20 s=3
